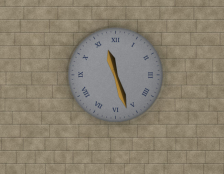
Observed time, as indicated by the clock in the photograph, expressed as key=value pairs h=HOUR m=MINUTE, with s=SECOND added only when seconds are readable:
h=11 m=27
